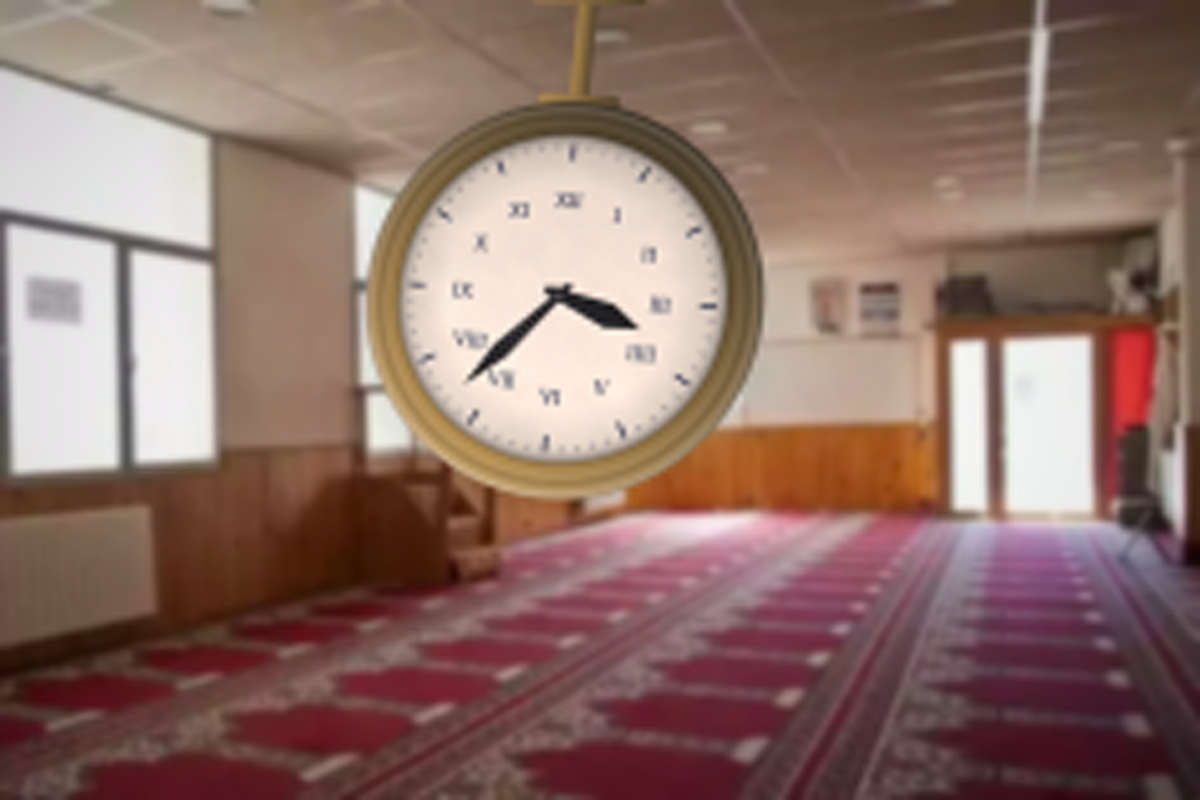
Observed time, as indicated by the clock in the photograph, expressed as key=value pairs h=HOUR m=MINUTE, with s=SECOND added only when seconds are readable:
h=3 m=37
